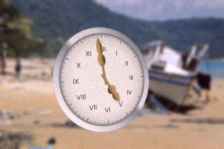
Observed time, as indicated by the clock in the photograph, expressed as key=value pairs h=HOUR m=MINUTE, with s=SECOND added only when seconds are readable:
h=4 m=59
